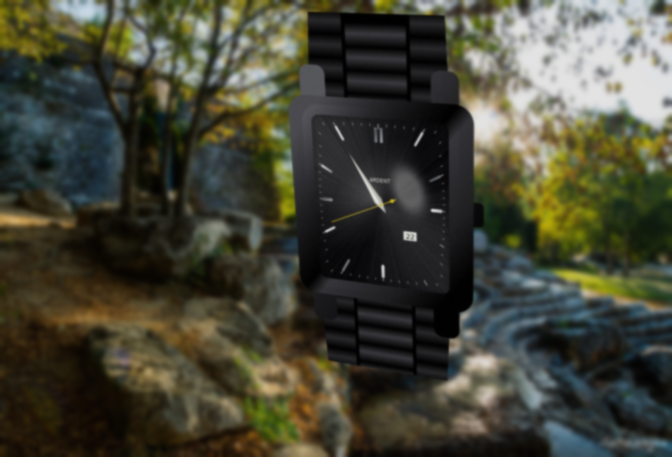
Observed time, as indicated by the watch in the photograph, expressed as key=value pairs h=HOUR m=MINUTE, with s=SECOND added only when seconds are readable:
h=10 m=54 s=41
